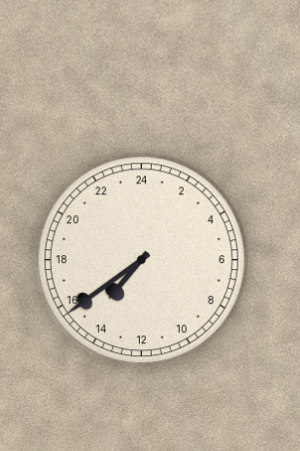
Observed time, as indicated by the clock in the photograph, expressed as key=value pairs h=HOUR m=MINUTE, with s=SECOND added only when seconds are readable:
h=14 m=39
